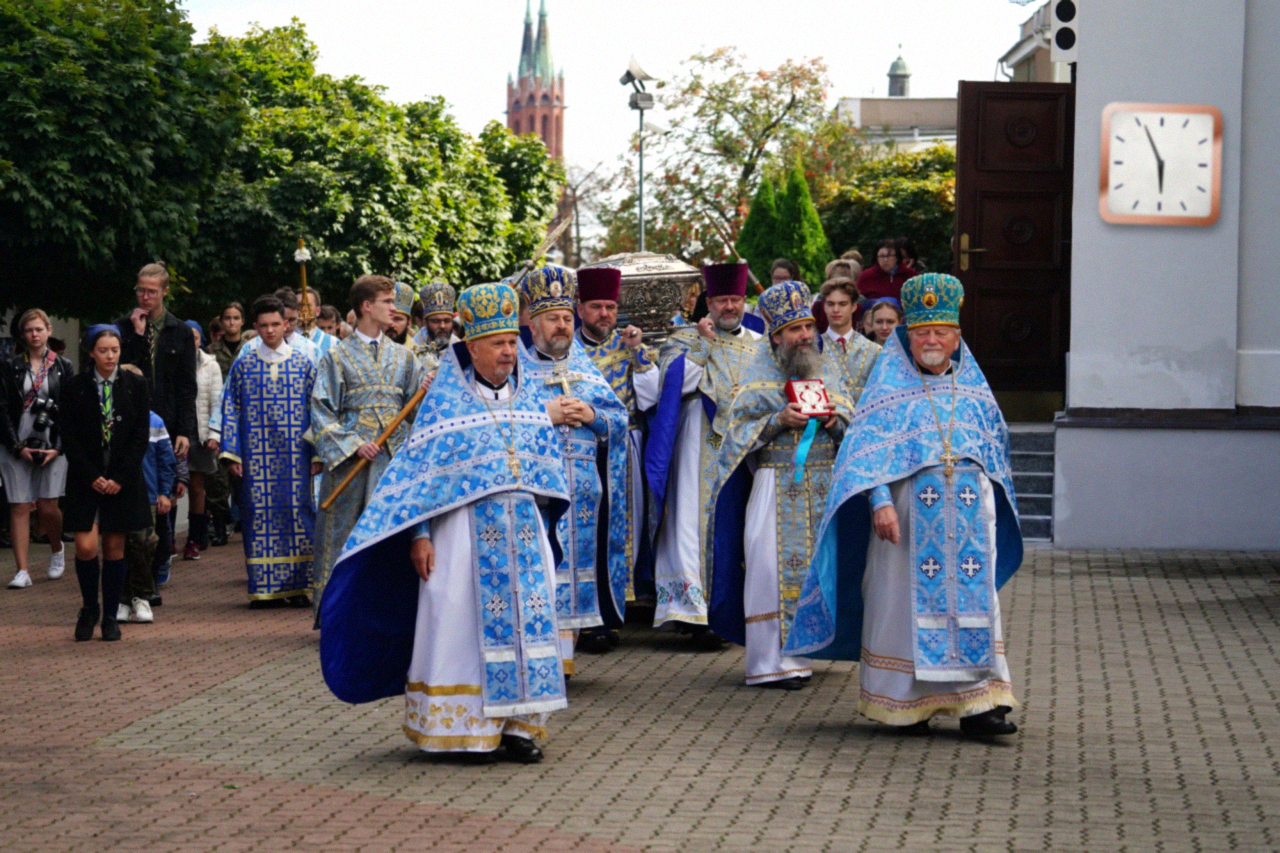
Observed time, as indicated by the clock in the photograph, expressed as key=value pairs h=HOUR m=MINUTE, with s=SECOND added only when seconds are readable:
h=5 m=56
